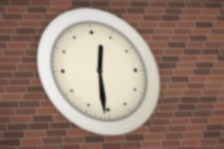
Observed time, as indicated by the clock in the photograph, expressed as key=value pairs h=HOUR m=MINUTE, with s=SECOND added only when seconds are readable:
h=12 m=31
